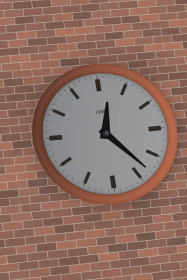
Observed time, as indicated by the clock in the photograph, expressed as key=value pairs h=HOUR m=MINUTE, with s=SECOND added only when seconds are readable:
h=12 m=23
